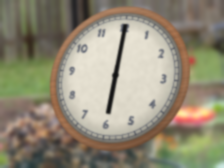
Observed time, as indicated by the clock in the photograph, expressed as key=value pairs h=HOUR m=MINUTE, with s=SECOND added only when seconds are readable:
h=6 m=0
